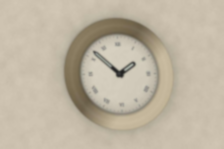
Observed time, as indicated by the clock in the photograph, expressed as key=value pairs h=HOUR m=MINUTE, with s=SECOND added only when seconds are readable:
h=1 m=52
